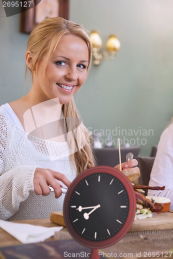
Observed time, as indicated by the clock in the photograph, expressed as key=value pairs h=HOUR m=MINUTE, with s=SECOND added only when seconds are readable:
h=7 m=44
